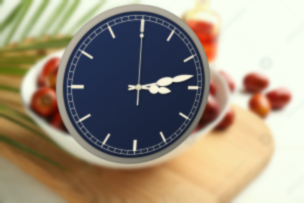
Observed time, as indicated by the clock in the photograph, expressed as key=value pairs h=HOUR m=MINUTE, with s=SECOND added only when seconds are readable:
h=3 m=13 s=0
